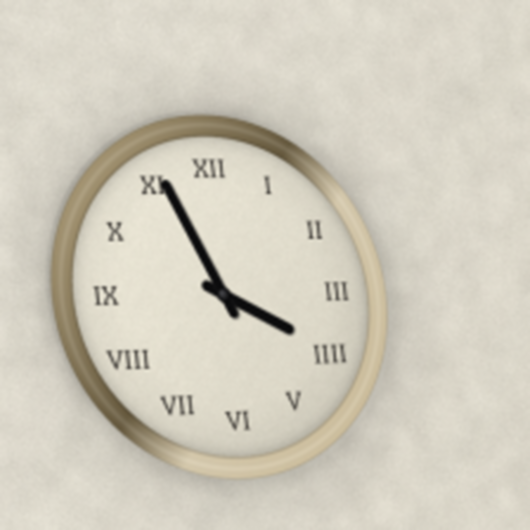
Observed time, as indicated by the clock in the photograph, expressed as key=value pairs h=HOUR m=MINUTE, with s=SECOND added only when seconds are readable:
h=3 m=56
